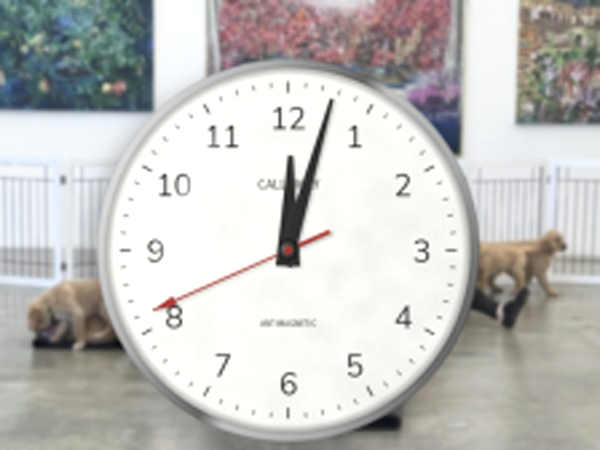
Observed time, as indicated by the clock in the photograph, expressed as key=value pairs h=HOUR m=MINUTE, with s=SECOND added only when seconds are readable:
h=12 m=2 s=41
